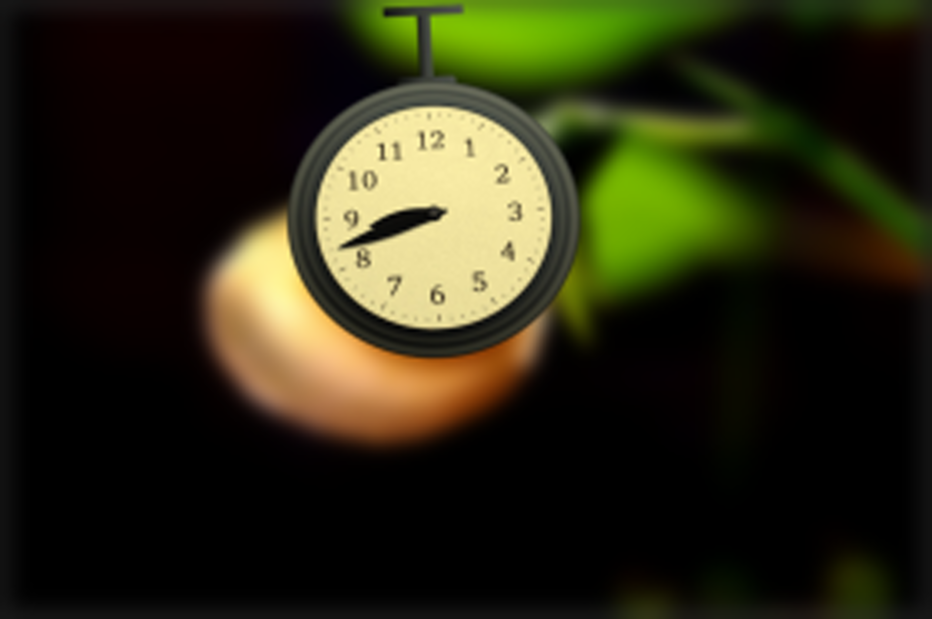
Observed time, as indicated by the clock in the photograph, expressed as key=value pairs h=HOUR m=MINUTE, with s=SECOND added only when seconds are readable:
h=8 m=42
